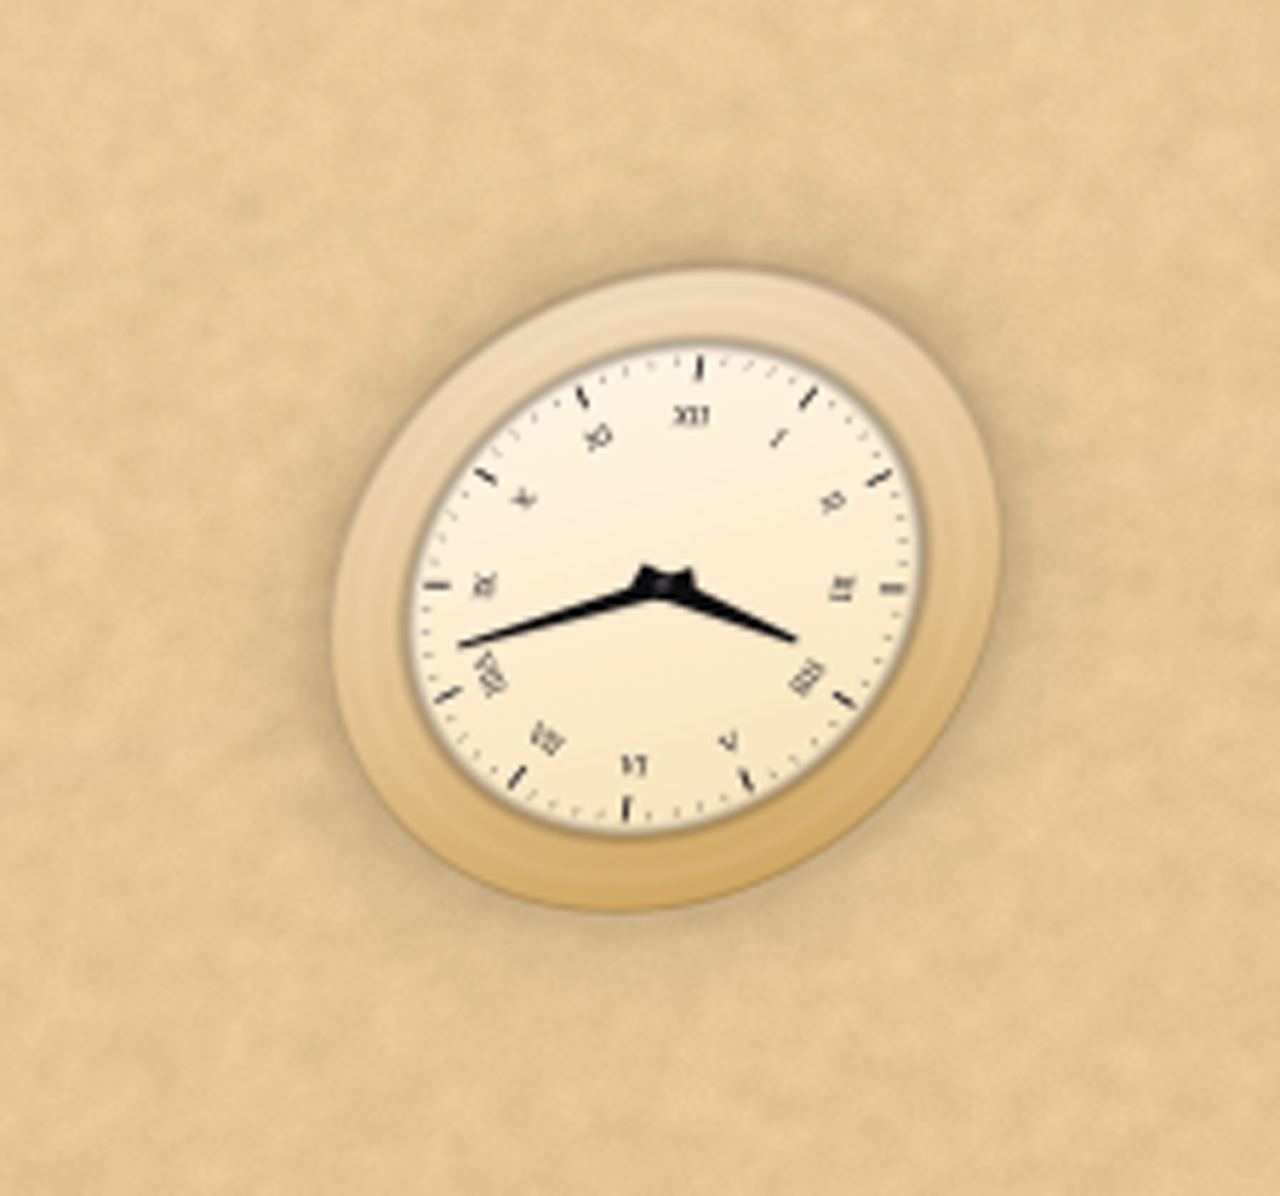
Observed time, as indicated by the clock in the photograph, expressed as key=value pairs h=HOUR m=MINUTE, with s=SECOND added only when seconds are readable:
h=3 m=42
